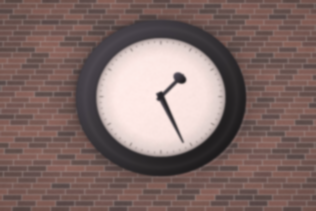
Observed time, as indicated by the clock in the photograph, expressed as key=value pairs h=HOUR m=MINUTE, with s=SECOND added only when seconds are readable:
h=1 m=26
